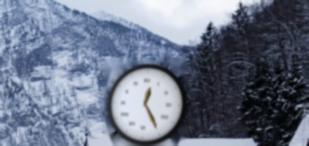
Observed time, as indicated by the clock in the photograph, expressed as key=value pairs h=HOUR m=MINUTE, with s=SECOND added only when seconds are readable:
h=12 m=25
